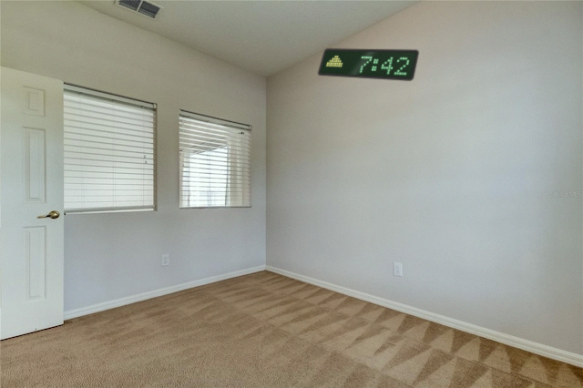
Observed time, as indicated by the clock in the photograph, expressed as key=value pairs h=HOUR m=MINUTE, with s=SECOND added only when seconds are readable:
h=7 m=42
